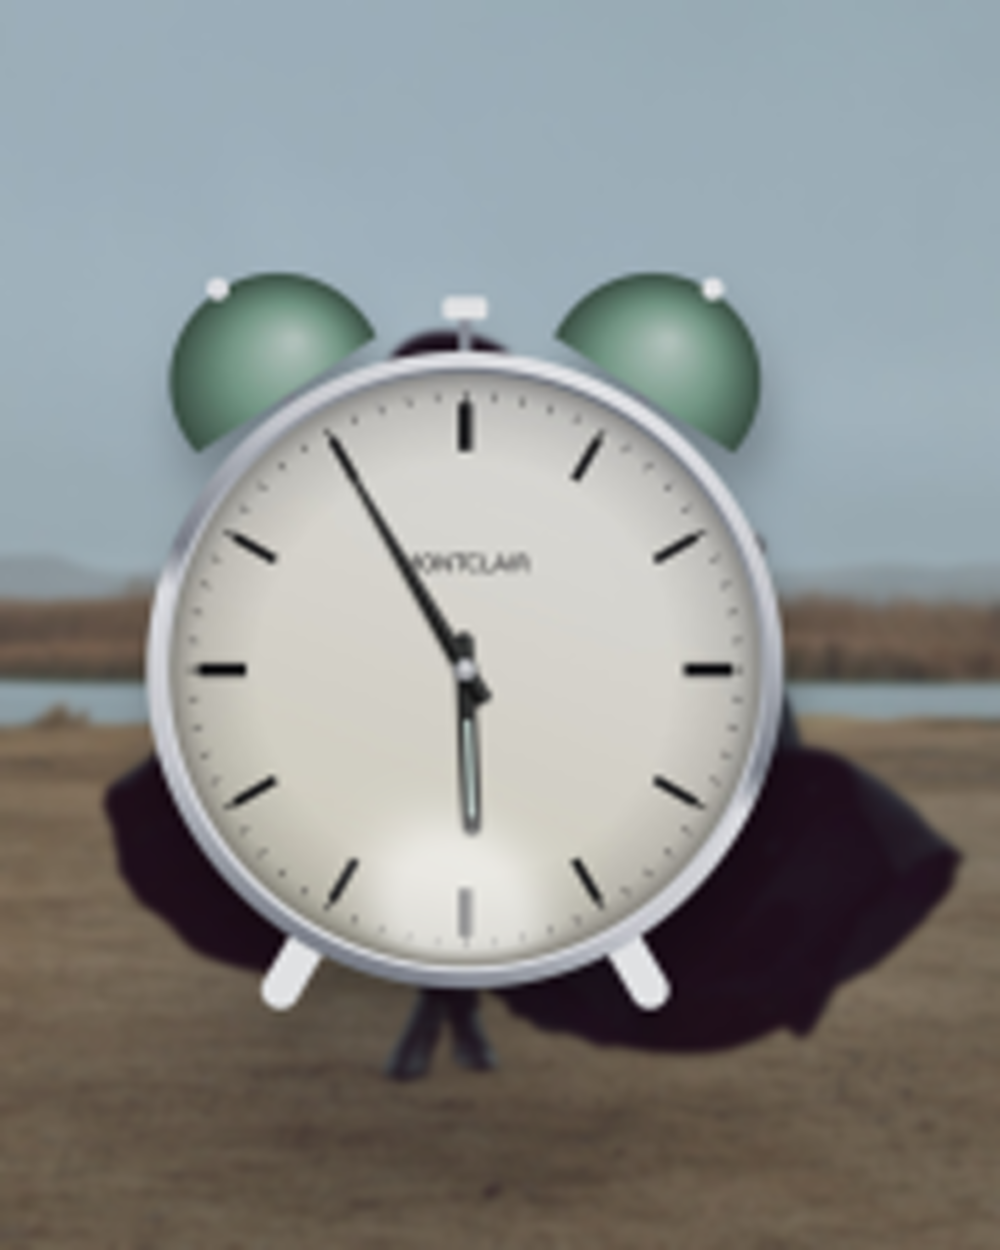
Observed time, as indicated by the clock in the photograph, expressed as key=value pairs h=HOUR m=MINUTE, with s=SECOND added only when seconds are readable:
h=5 m=55
